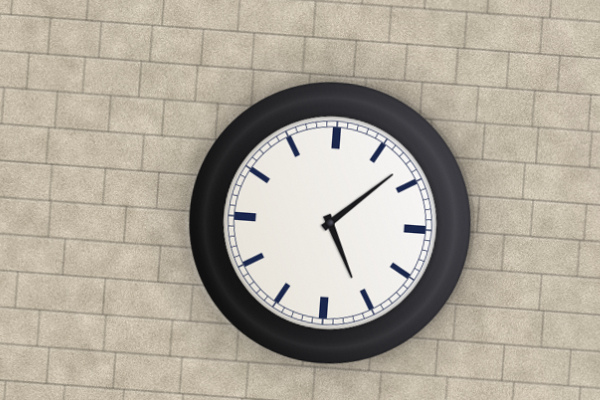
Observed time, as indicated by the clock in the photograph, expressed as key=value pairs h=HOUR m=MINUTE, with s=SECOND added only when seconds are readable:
h=5 m=8
